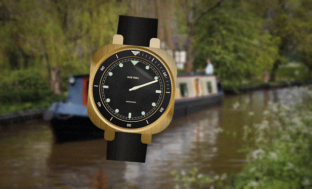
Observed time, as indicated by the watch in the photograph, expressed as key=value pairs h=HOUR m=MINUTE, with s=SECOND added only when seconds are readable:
h=2 m=11
